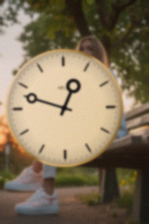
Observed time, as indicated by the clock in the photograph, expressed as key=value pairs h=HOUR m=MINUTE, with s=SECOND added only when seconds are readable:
h=12 m=48
